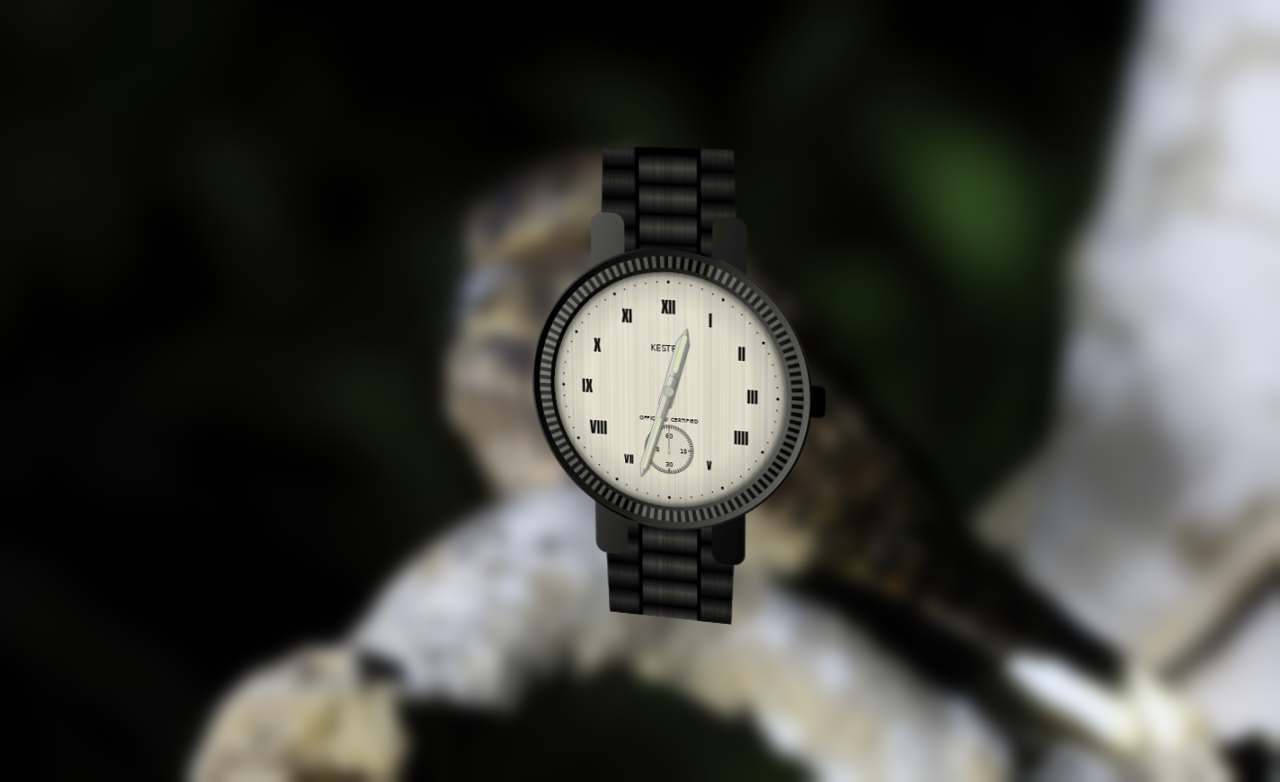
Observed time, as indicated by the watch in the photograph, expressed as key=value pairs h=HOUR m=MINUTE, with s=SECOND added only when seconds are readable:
h=12 m=33
